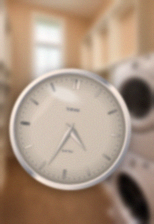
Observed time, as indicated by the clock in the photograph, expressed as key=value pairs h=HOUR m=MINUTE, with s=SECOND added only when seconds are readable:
h=4 m=34
